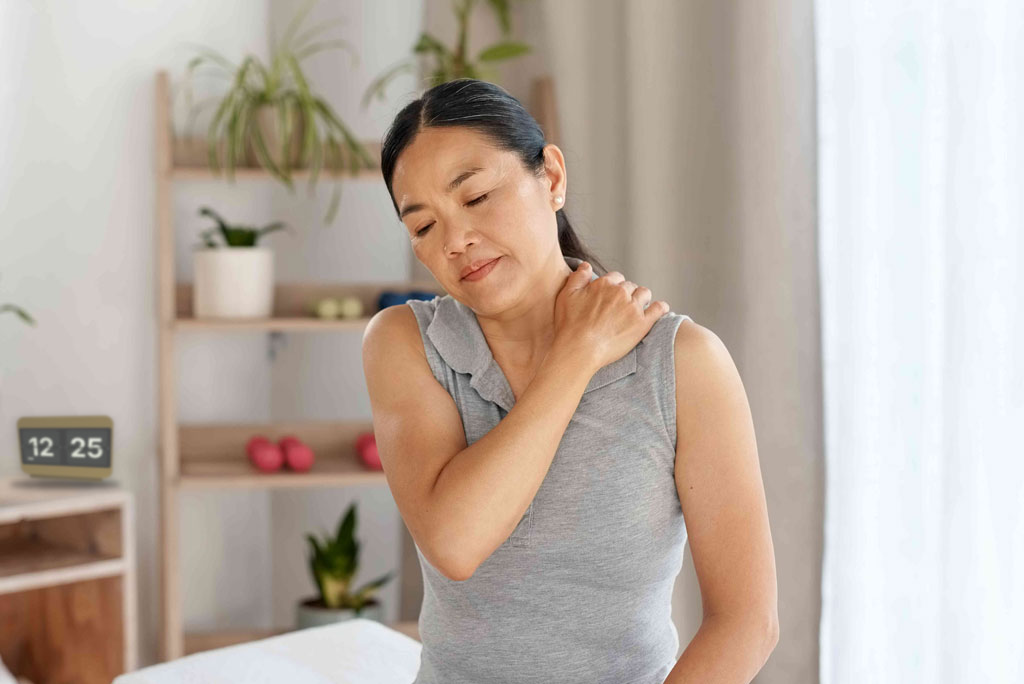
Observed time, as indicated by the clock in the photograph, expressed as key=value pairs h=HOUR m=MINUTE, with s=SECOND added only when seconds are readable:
h=12 m=25
